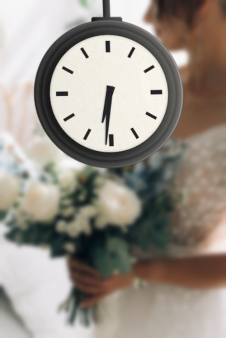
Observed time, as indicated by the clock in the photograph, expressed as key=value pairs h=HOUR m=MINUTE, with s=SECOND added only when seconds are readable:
h=6 m=31
